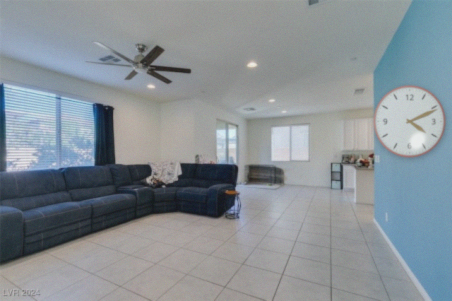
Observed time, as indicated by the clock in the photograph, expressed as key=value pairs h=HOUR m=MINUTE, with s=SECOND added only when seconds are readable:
h=4 m=11
